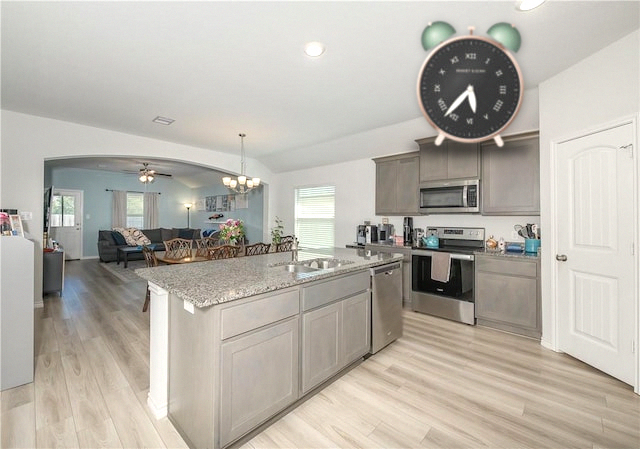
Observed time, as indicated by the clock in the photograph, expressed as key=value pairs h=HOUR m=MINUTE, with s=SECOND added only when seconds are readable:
h=5 m=37
